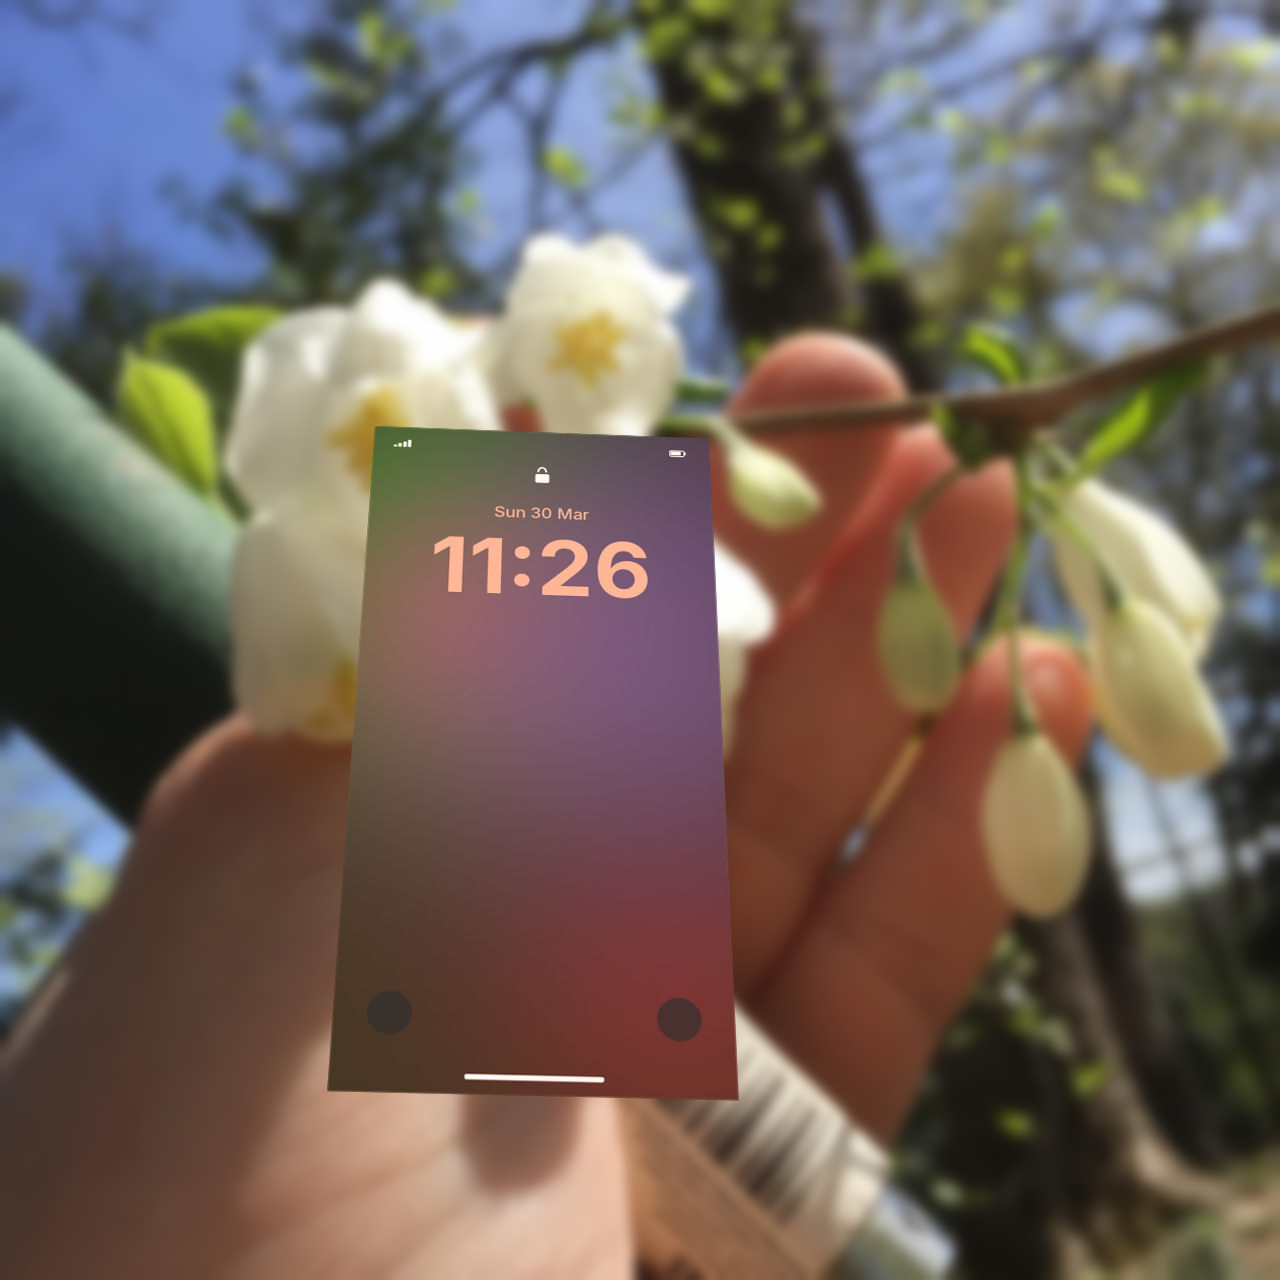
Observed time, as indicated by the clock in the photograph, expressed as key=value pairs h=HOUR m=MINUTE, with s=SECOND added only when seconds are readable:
h=11 m=26
